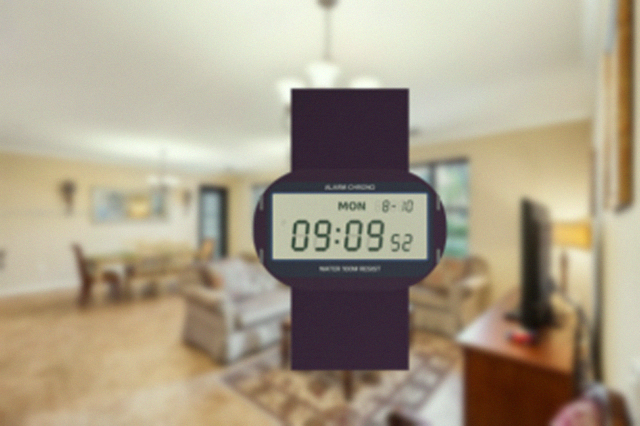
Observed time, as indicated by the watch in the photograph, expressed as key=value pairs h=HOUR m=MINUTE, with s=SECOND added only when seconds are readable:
h=9 m=9 s=52
